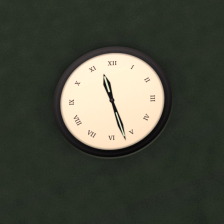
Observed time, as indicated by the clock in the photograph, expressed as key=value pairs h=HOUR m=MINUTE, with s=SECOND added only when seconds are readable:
h=11 m=27
